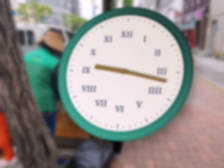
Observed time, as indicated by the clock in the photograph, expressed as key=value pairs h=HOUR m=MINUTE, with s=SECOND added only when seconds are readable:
h=9 m=17
